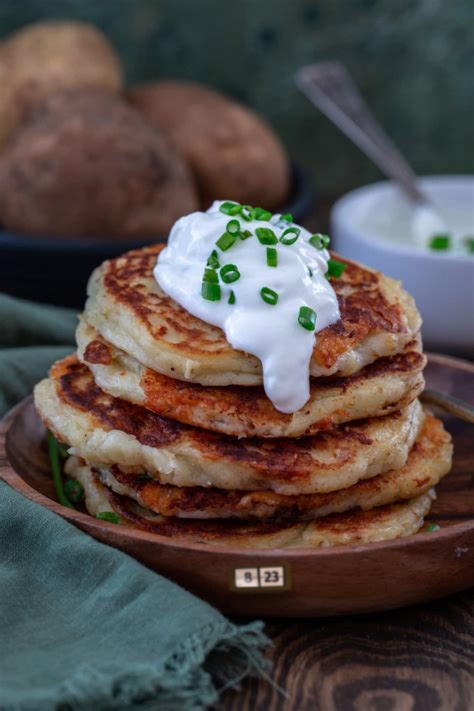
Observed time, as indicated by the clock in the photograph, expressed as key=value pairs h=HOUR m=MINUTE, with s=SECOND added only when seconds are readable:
h=8 m=23
